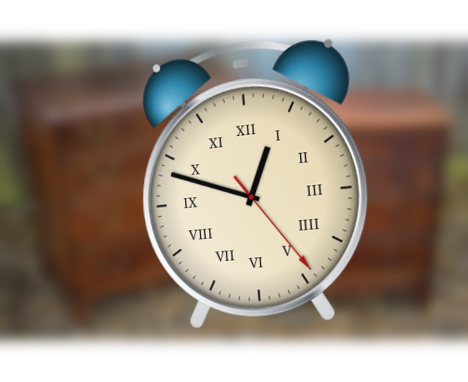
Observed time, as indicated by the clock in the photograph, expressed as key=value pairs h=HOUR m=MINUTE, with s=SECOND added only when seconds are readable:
h=12 m=48 s=24
